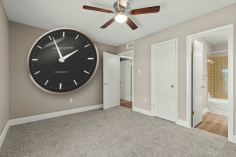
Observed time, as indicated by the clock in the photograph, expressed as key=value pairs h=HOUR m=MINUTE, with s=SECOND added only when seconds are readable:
h=1 m=56
